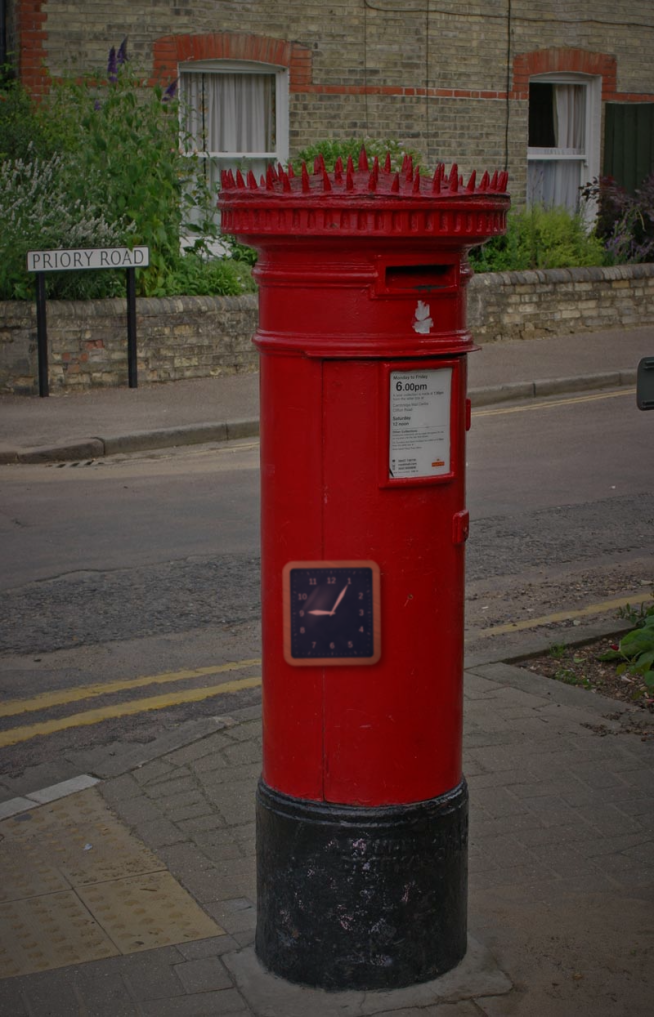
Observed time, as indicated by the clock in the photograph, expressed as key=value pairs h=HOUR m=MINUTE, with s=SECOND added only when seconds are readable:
h=9 m=5
